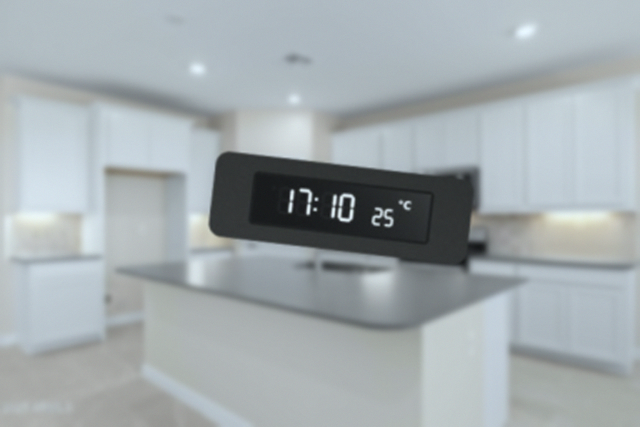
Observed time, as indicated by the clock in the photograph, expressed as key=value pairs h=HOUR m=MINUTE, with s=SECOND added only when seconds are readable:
h=17 m=10
